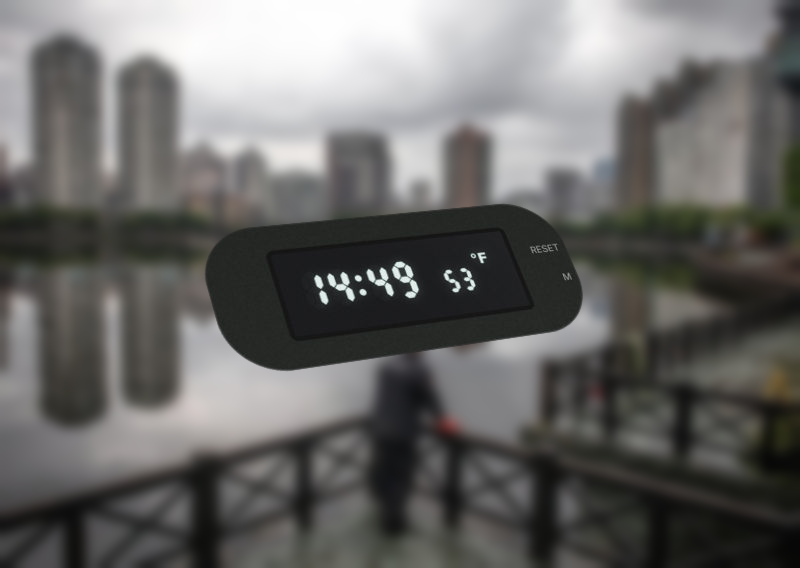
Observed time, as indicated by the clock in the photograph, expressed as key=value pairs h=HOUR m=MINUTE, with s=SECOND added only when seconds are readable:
h=14 m=49
